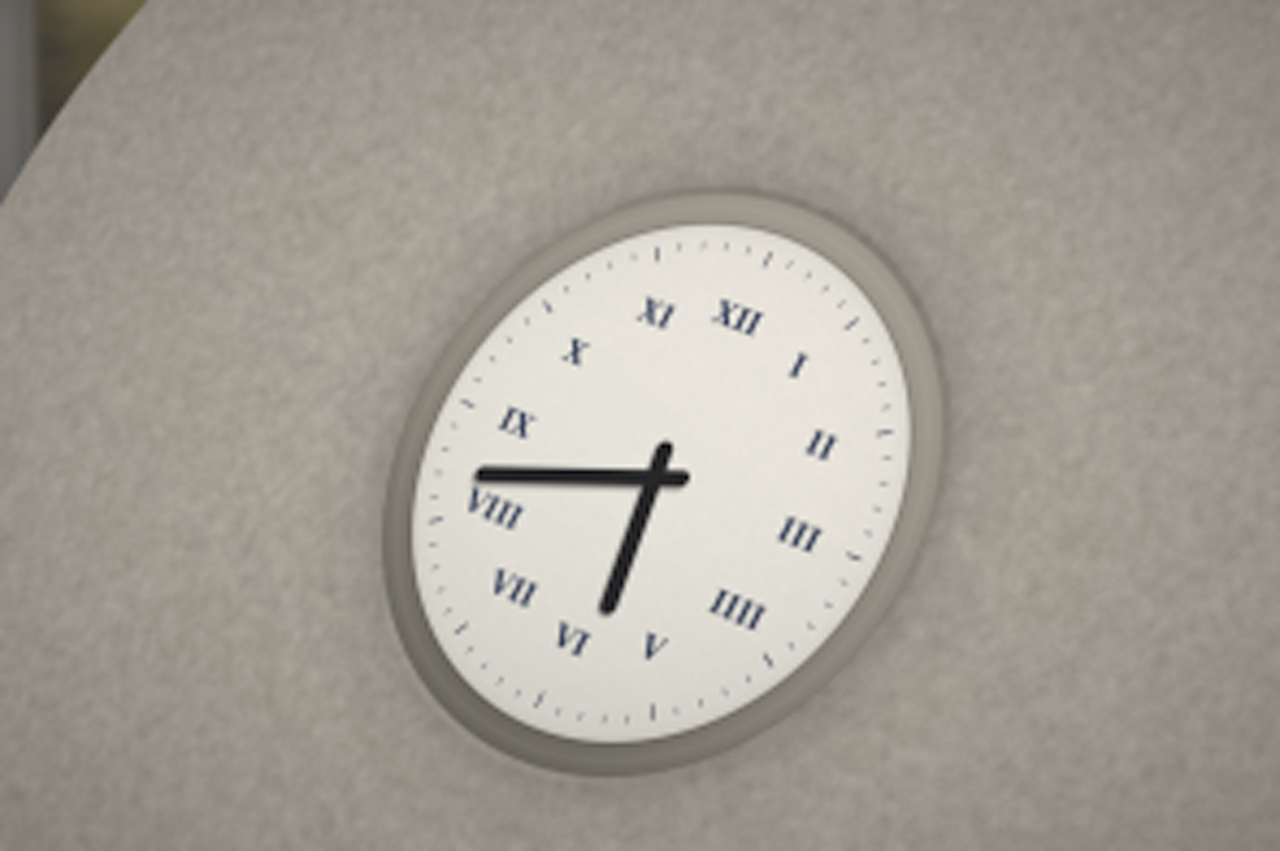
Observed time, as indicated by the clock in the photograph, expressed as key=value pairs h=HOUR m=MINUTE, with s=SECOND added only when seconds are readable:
h=5 m=42
